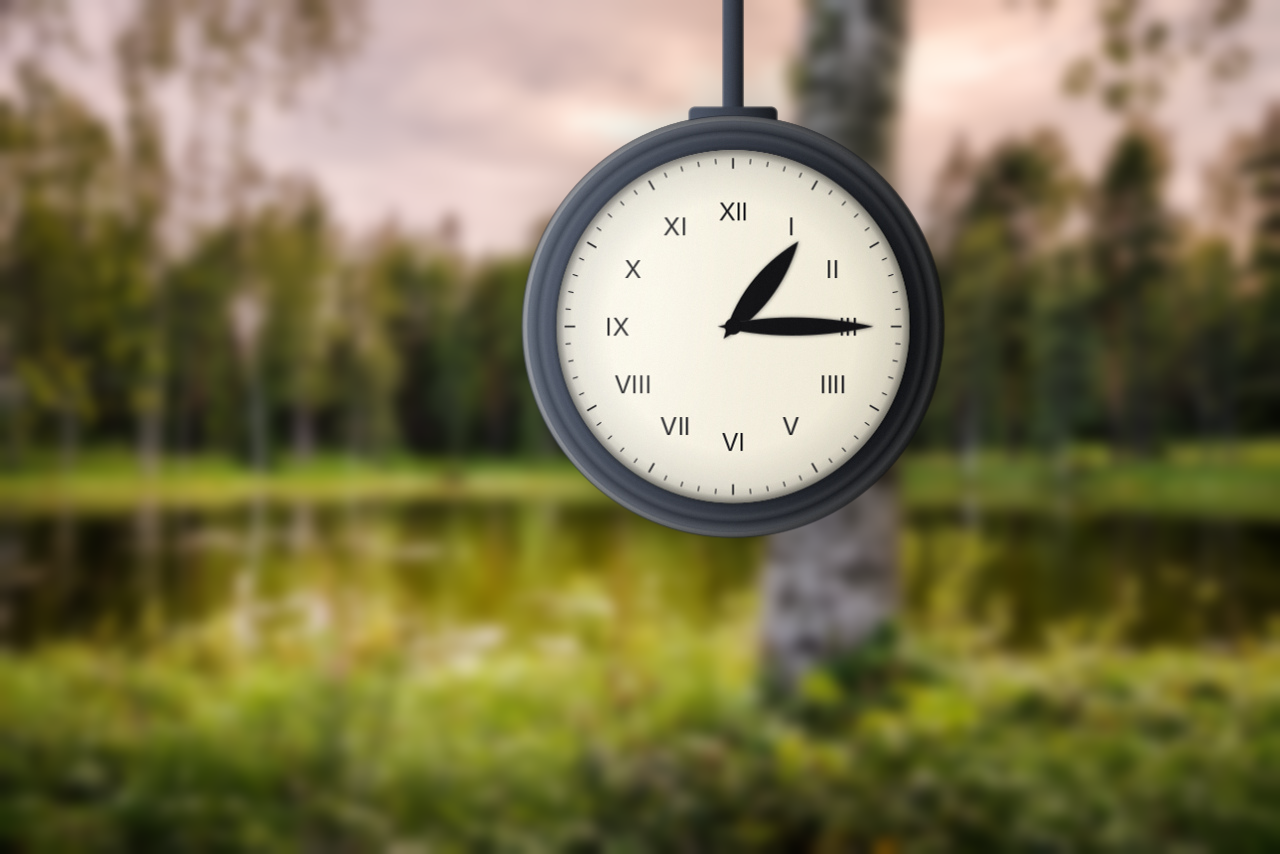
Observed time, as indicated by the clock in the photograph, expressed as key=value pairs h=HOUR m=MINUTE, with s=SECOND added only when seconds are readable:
h=1 m=15
